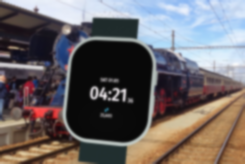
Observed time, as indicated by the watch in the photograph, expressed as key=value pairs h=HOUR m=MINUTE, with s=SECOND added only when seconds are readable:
h=4 m=21
